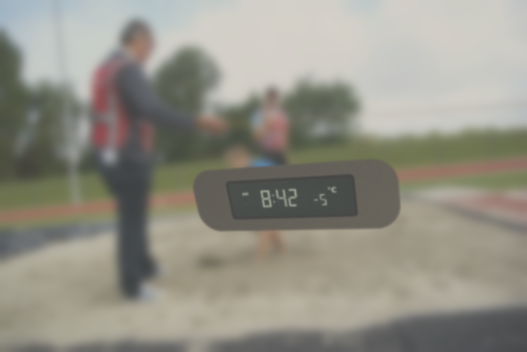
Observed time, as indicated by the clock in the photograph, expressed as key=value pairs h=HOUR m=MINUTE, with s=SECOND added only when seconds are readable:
h=8 m=42
